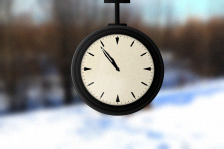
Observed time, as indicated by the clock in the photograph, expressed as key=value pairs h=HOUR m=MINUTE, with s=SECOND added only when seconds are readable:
h=10 m=54
